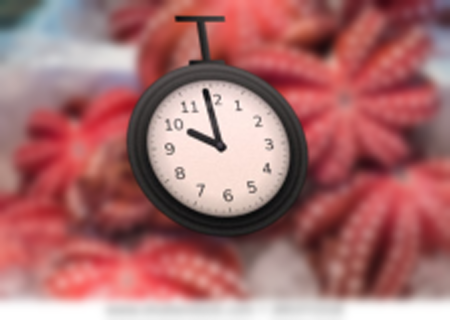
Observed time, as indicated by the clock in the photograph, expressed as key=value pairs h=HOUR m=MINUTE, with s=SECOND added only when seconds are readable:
h=9 m=59
